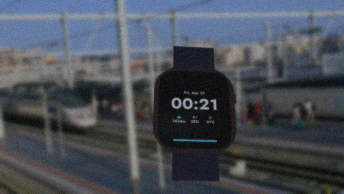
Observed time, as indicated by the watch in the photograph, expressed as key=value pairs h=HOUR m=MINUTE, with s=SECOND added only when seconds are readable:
h=0 m=21
